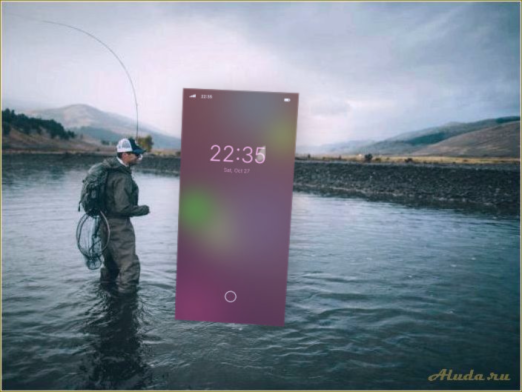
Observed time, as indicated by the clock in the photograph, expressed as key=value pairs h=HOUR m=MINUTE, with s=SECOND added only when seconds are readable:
h=22 m=35
